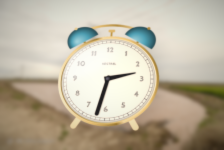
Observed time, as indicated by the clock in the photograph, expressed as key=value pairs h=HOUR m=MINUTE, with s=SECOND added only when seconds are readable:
h=2 m=32
